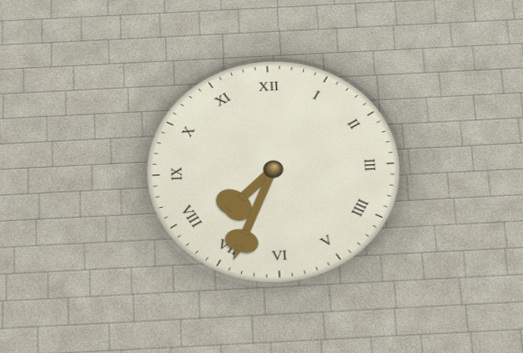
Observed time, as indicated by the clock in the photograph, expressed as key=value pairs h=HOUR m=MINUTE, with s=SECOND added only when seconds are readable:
h=7 m=34
